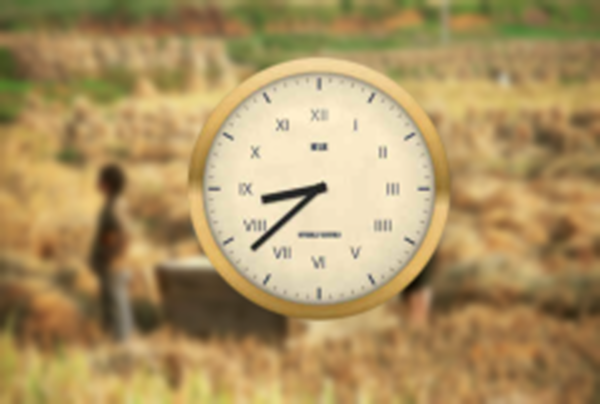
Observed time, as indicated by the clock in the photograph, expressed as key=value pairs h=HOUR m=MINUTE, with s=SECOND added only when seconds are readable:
h=8 m=38
